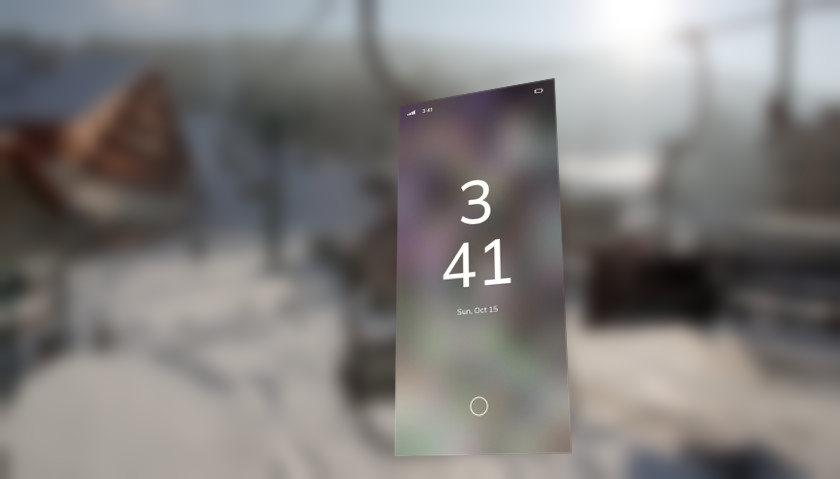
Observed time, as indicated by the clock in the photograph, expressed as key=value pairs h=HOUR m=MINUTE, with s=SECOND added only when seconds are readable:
h=3 m=41
